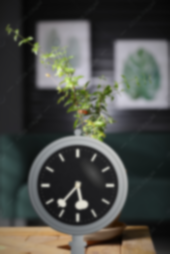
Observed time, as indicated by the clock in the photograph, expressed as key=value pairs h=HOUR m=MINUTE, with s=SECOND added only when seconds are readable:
h=5 m=37
